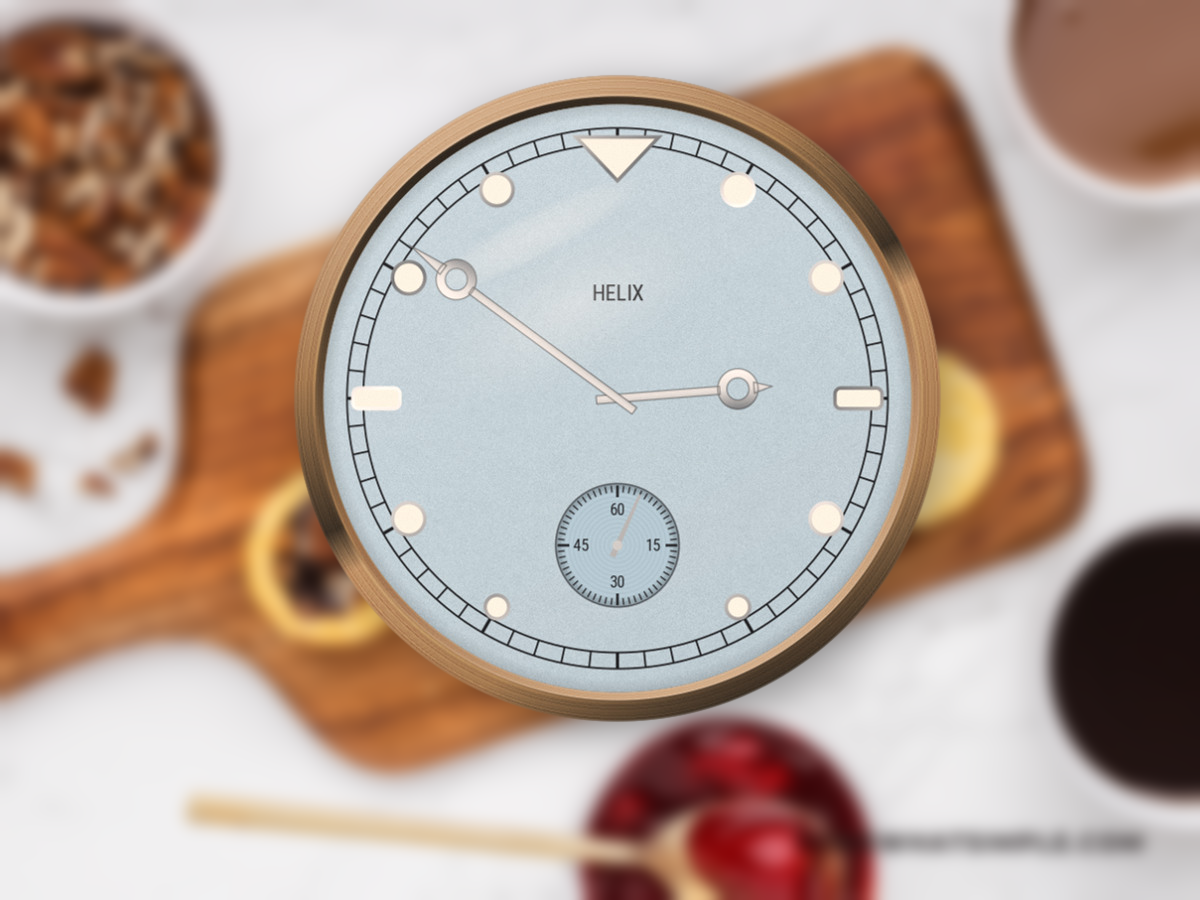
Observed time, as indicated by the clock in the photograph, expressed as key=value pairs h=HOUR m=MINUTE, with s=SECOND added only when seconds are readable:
h=2 m=51 s=4
